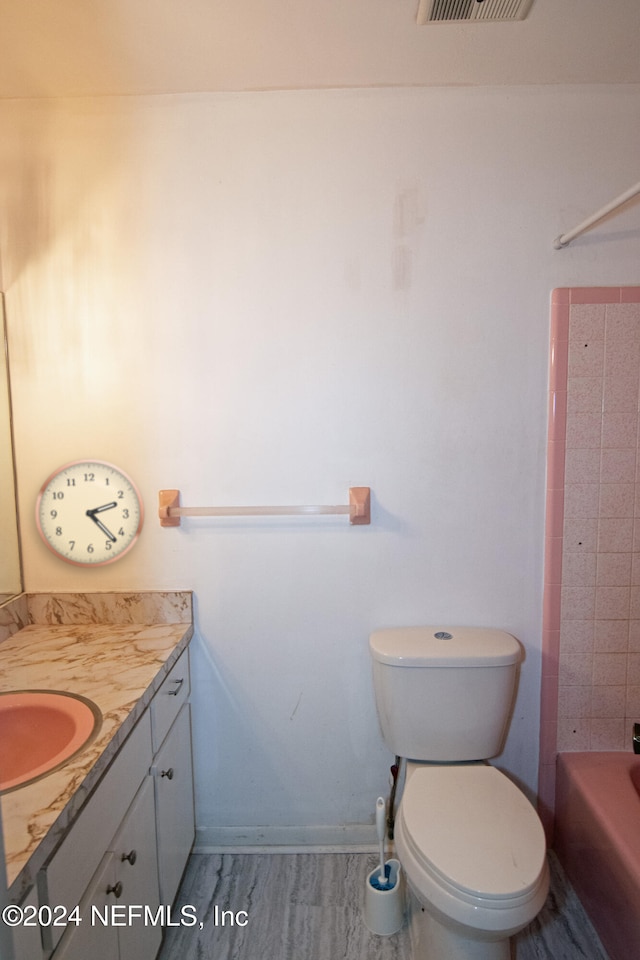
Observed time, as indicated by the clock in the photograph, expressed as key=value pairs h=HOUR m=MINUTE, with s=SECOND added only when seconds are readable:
h=2 m=23
